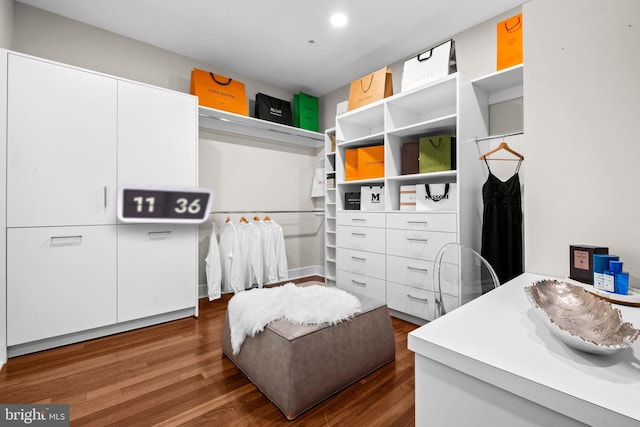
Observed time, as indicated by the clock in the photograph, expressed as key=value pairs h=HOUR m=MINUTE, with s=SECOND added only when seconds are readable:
h=11 m=36
